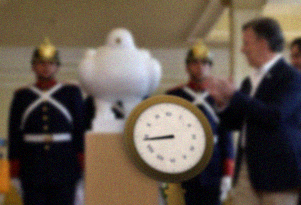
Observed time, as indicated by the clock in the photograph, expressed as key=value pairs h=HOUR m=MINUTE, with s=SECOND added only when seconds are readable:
h=8 m=44
